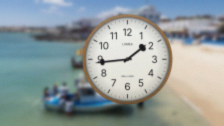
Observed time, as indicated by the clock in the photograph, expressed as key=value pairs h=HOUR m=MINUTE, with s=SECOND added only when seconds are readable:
h=1 m=44
